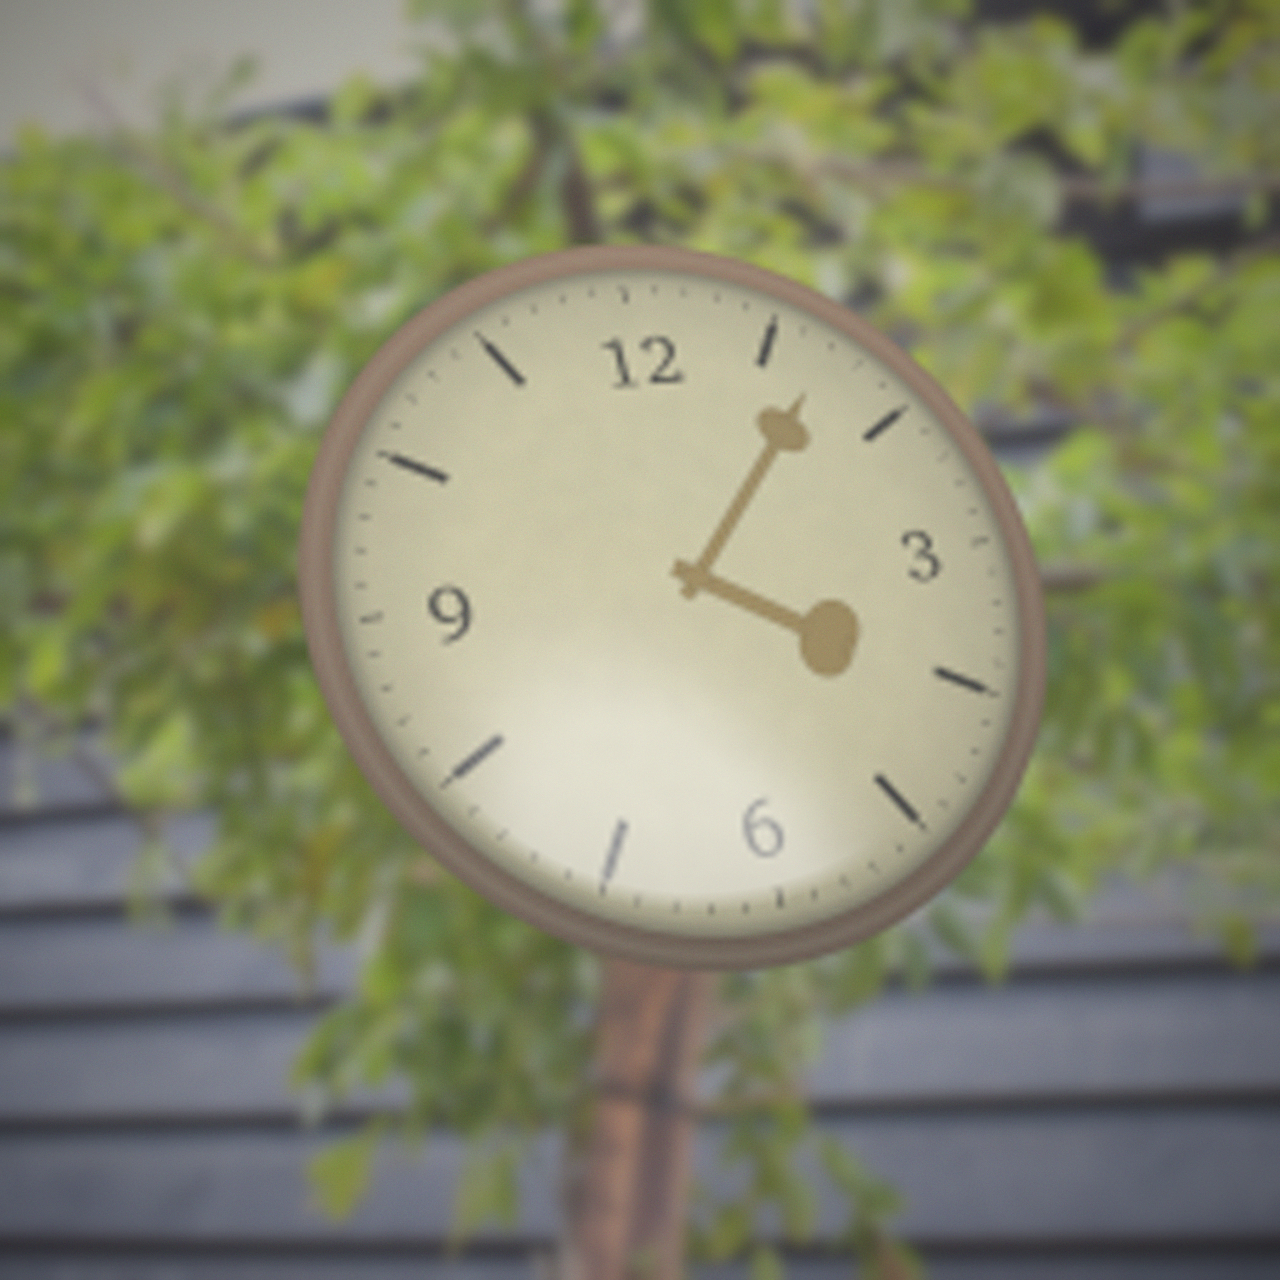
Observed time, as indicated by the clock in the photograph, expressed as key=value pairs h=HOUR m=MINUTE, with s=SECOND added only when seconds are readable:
h=4 m=7
